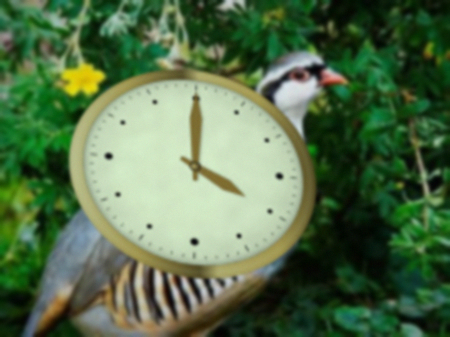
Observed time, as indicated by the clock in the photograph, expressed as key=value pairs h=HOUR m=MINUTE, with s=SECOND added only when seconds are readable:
h=4 m=0
